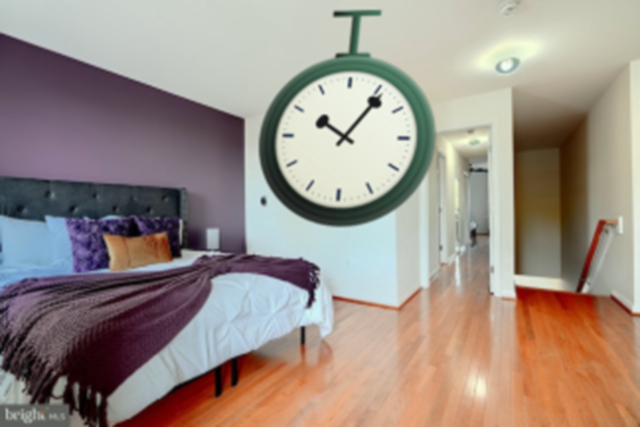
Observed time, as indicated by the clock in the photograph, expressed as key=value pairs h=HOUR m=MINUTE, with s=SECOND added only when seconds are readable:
h=10 m=6
